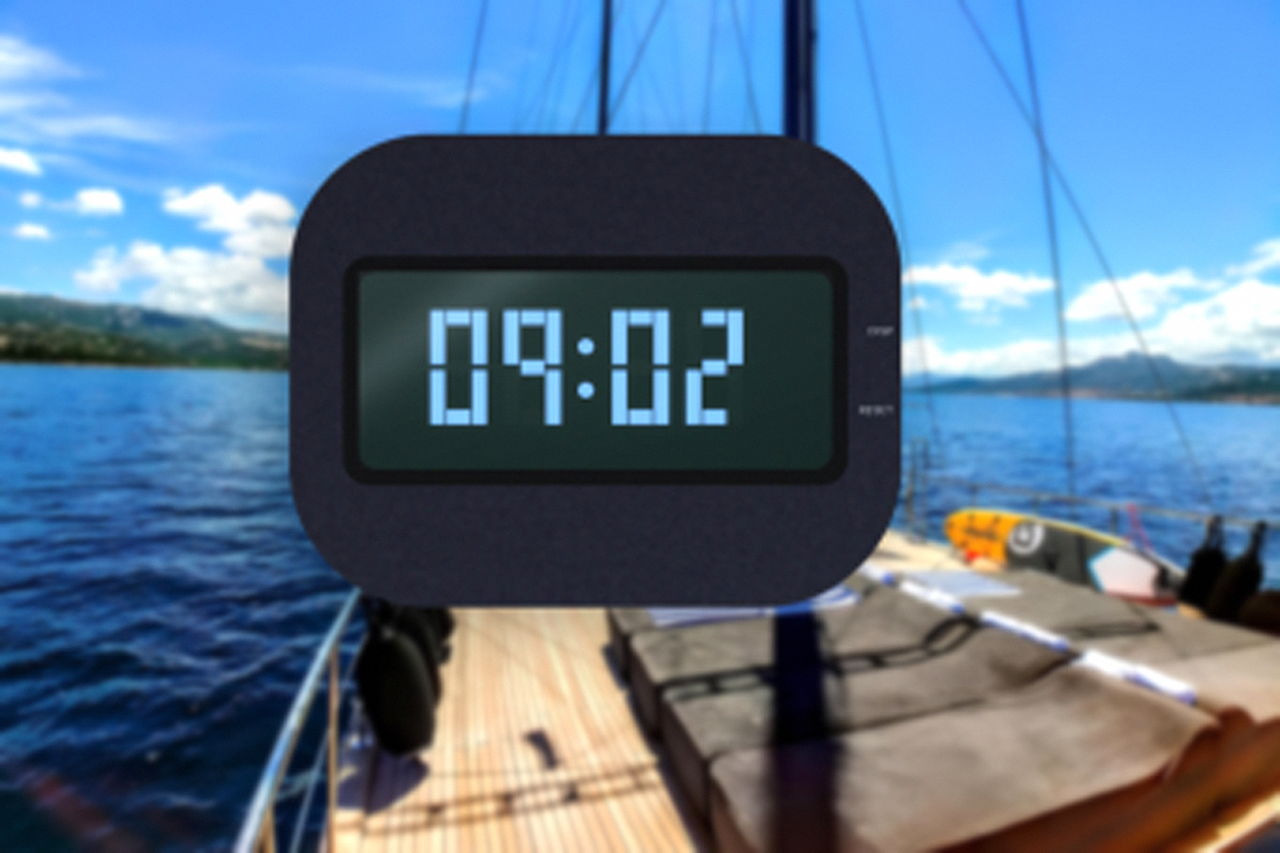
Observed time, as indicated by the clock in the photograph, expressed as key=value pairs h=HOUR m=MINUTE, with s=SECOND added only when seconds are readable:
h=9 m=2
